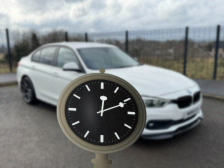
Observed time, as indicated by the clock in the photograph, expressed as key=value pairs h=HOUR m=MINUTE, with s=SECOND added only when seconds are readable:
h=12 m=11
